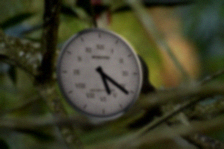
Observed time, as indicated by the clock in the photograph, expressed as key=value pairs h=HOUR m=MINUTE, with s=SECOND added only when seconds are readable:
h=5 m=21
